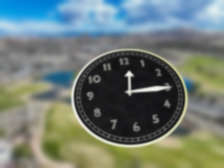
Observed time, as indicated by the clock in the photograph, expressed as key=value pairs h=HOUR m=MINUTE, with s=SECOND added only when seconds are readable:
h=12 m=15
